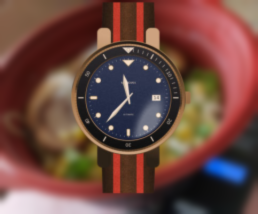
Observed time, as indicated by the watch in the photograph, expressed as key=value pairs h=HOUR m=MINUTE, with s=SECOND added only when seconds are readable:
h=11 m=37
